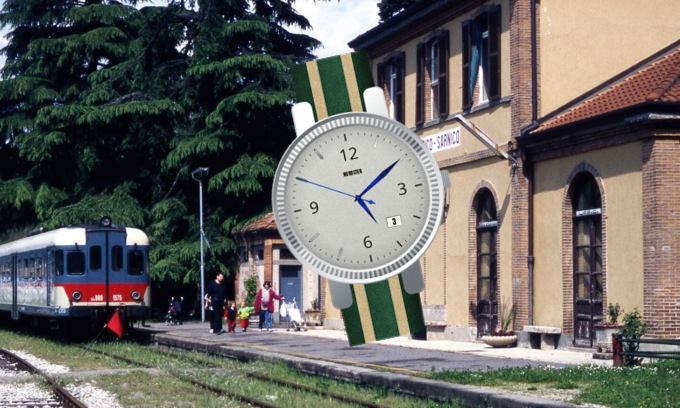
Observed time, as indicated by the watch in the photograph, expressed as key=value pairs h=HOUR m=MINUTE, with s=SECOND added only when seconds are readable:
h=5 m=9 s=50
